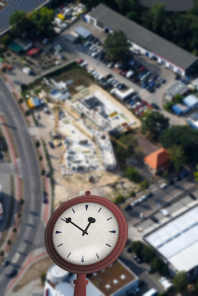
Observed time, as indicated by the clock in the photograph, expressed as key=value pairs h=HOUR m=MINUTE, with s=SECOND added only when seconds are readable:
h=12 m=51
